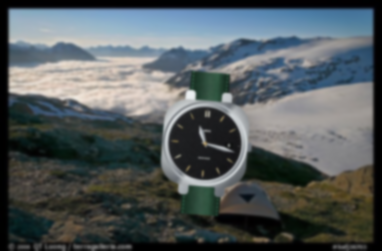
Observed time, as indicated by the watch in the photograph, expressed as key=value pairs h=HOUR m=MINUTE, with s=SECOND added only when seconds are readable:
h=11 m=17
